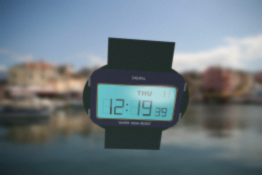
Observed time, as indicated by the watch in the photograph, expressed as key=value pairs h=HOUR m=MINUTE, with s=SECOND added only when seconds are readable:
h=12 m=19 s=39
